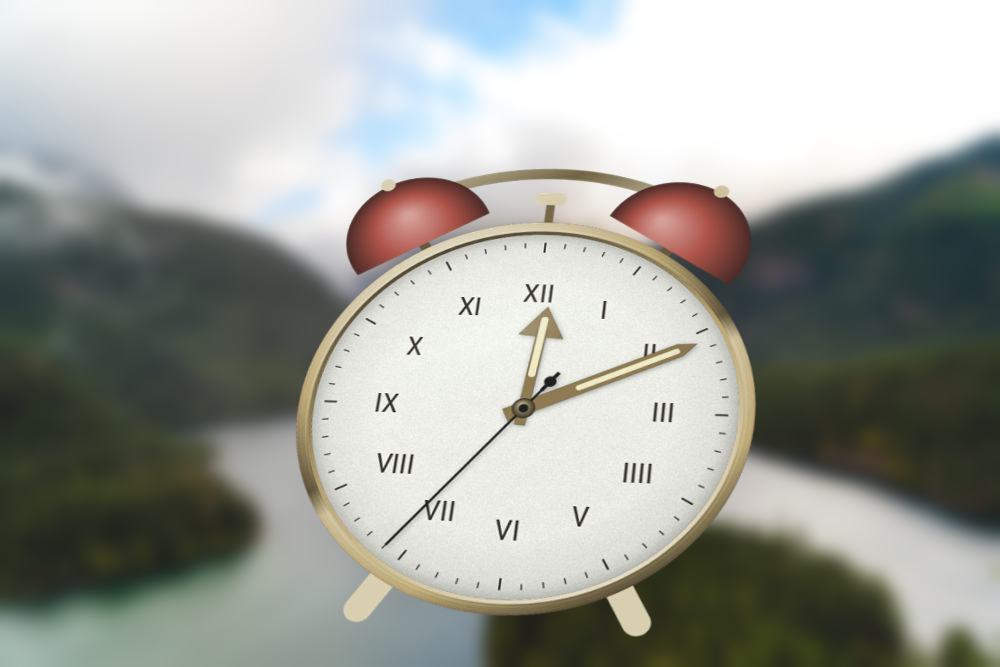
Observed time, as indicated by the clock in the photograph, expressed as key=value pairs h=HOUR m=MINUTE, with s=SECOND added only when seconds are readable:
h=12 m=10 s=36
